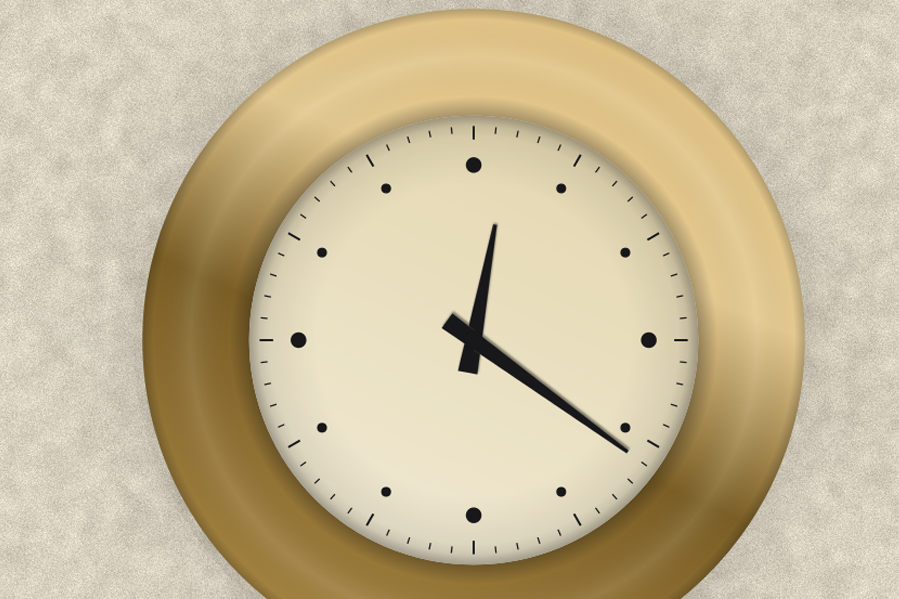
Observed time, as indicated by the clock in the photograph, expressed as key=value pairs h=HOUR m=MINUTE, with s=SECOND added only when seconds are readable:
h=12 m=21
